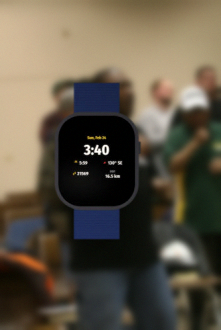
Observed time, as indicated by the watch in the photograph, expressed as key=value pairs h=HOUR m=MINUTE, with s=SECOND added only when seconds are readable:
h=3 m=40
